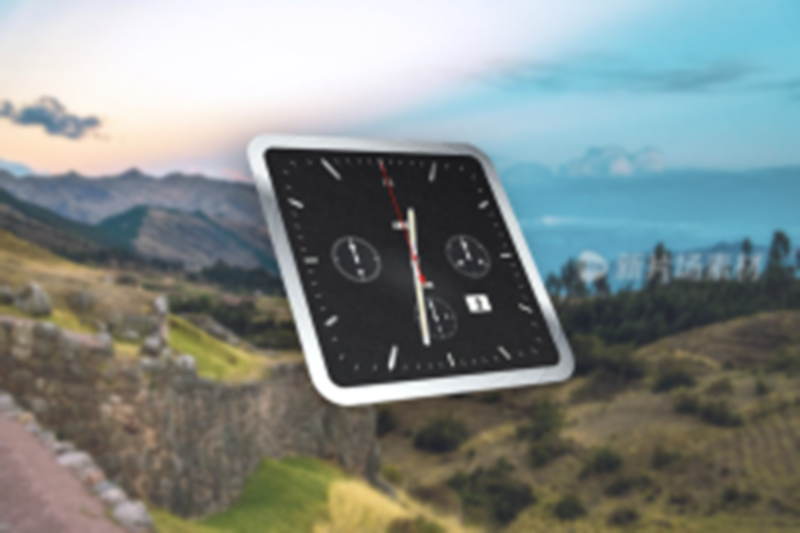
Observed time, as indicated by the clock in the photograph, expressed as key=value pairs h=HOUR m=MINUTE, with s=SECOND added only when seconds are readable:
h=12 m=32
